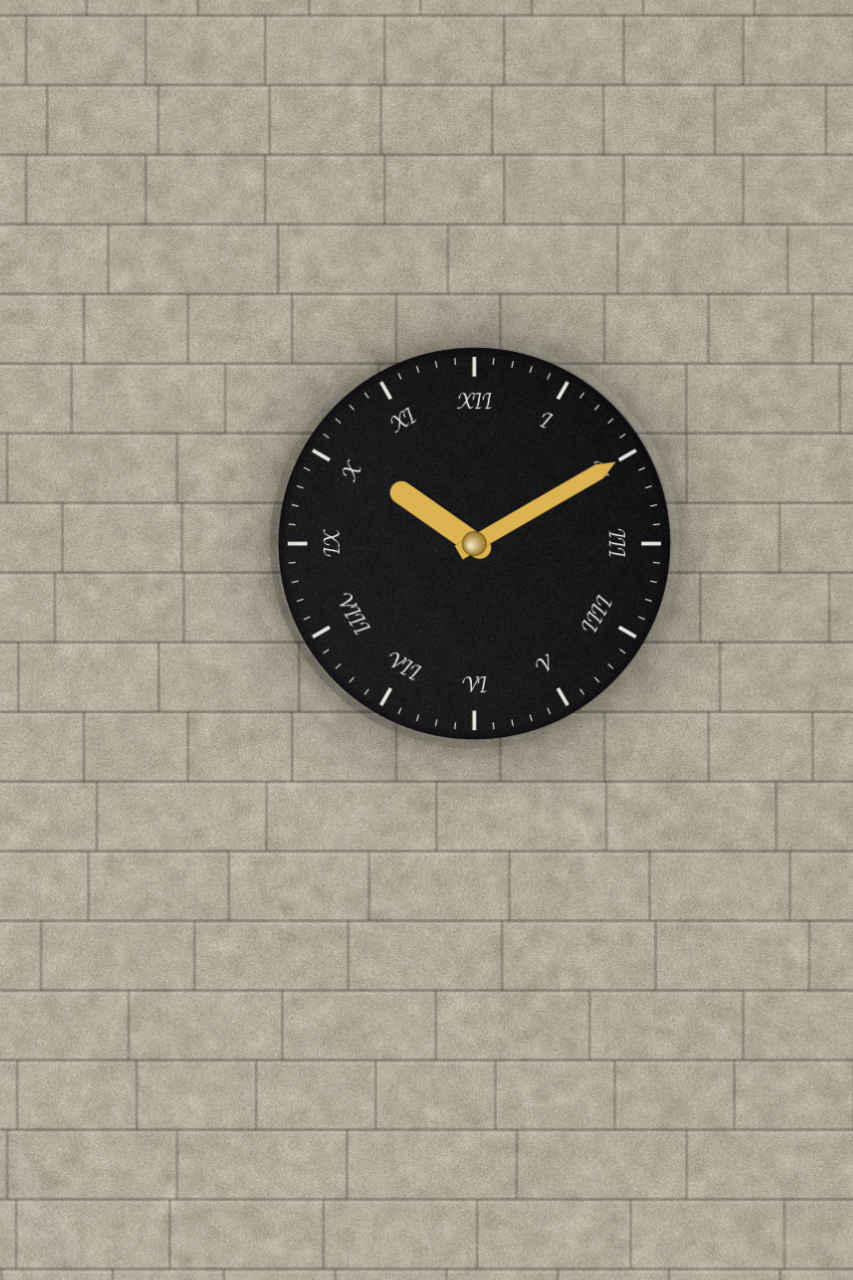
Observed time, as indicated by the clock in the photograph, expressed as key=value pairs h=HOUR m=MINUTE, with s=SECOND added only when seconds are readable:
h=10 m=10
